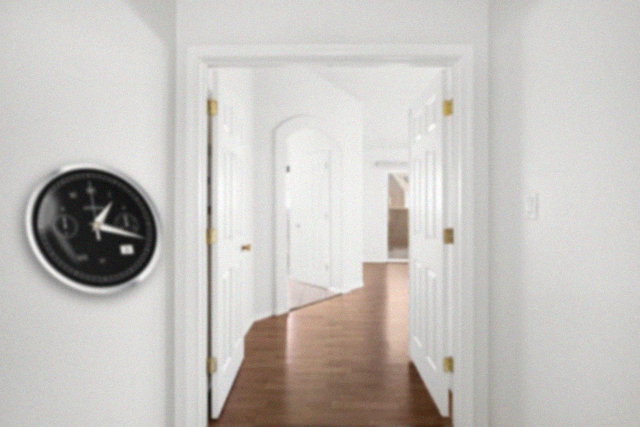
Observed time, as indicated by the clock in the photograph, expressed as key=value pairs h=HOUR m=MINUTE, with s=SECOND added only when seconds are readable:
h=1 m=18
